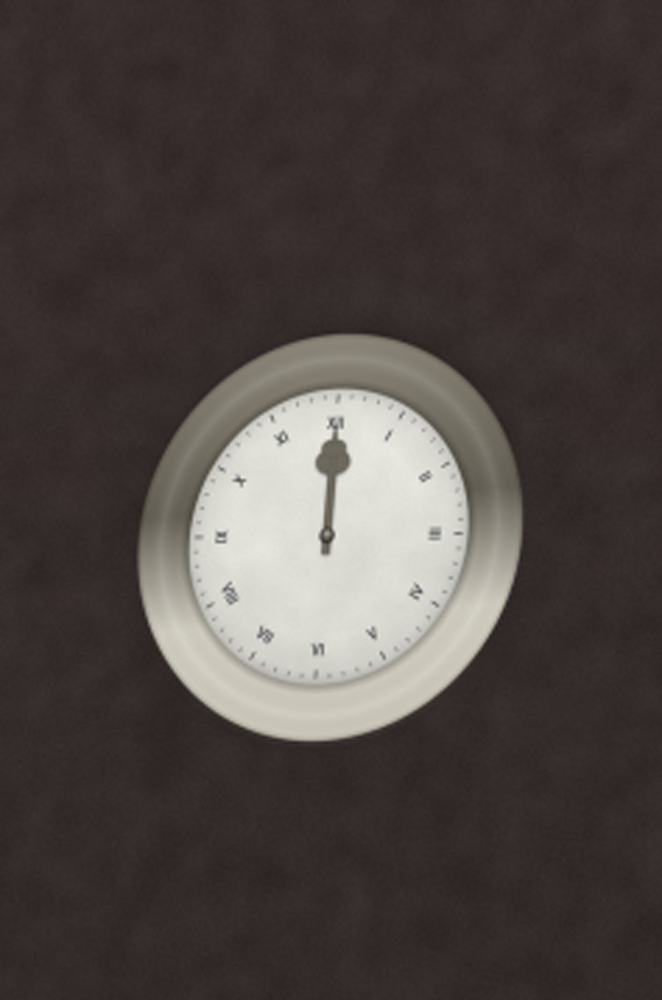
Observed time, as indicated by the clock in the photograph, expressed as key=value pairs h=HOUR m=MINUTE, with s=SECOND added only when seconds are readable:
h=12 m=0
